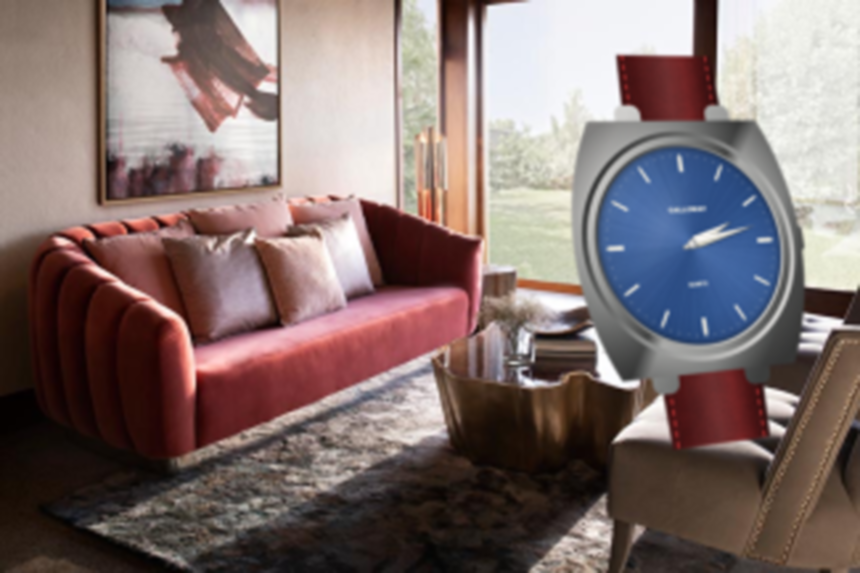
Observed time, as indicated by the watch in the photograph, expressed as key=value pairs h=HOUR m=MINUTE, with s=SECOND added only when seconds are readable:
h=2 m=13
